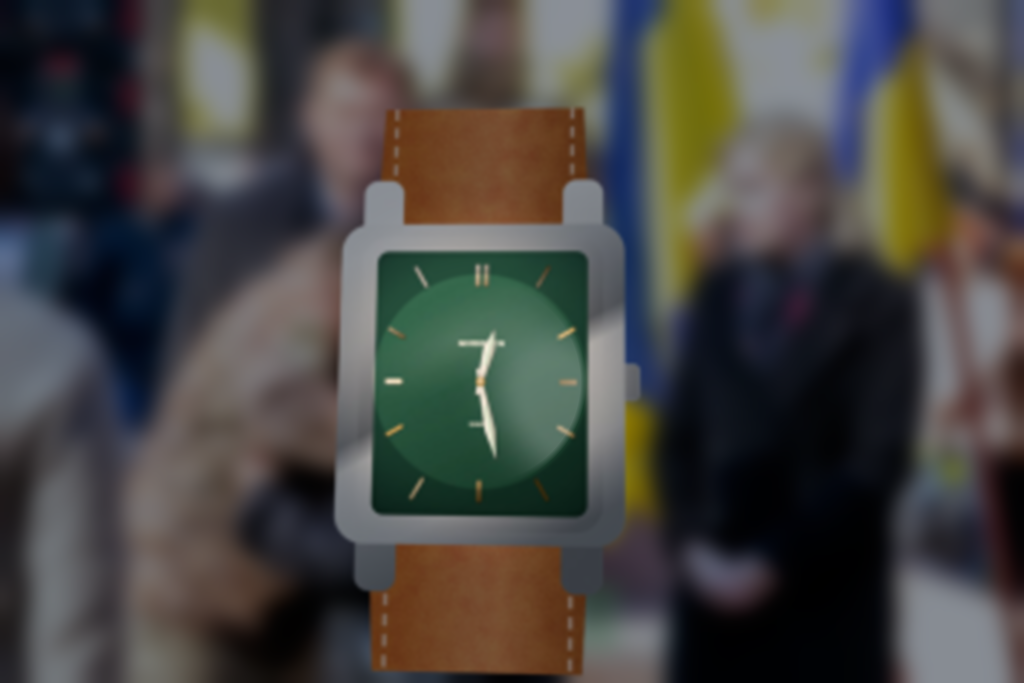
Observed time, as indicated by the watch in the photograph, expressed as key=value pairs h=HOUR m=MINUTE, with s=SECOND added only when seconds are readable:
h=12 m=28
